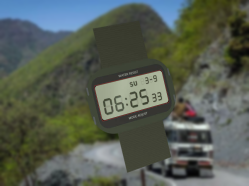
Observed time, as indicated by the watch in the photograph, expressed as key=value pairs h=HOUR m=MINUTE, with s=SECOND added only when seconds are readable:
h=6 m=25 s=33
